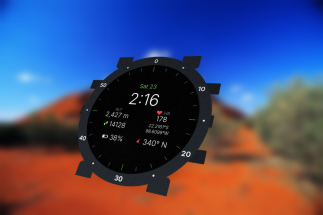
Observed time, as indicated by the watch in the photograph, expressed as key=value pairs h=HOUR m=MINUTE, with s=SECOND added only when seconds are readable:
h=2 m=16
